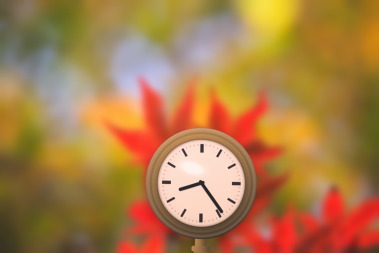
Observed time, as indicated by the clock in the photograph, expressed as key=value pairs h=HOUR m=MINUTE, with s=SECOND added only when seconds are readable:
h=8 m=24
